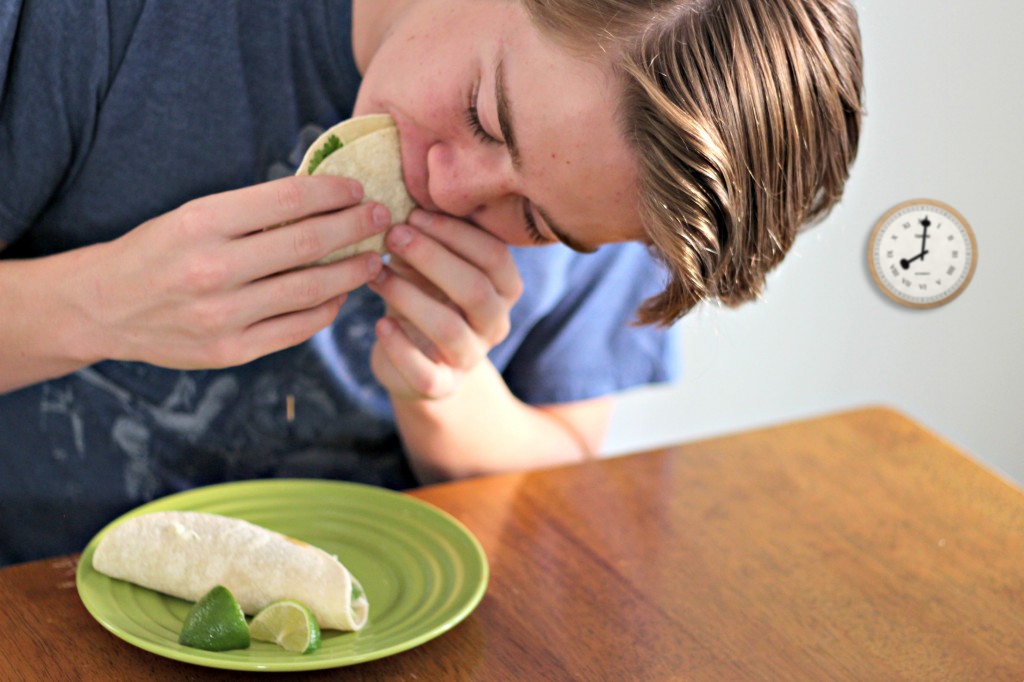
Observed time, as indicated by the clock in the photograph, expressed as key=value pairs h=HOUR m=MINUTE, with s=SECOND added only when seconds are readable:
h=8 m=1
